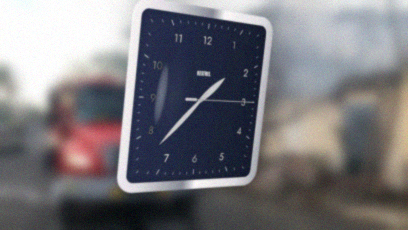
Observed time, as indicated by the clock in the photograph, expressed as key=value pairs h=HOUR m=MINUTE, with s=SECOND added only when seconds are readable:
h=1 m=37 s=15
